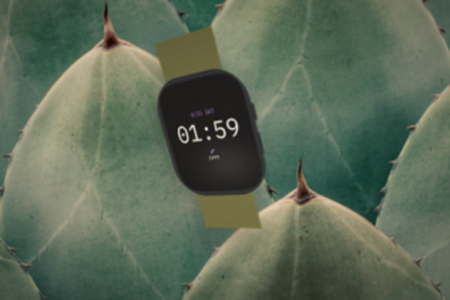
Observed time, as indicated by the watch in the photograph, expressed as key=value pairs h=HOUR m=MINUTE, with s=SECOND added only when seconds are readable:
h=1 m=59
